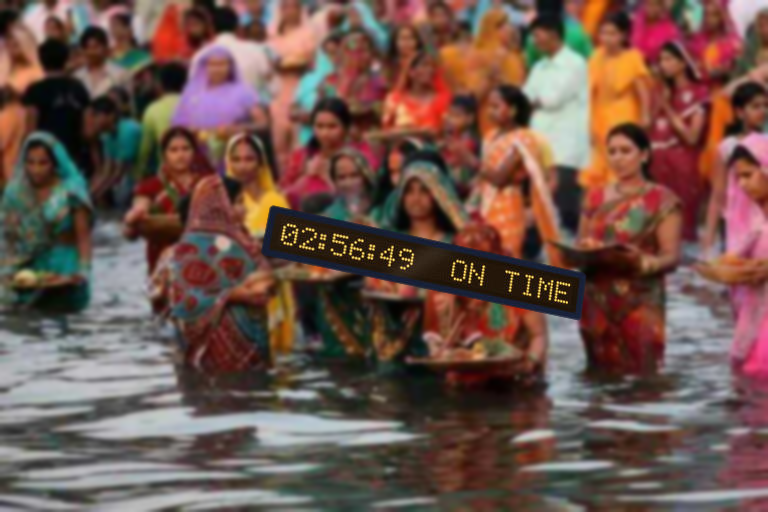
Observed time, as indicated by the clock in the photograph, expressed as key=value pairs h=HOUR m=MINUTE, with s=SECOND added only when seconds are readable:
h=2 m=56 s=49
